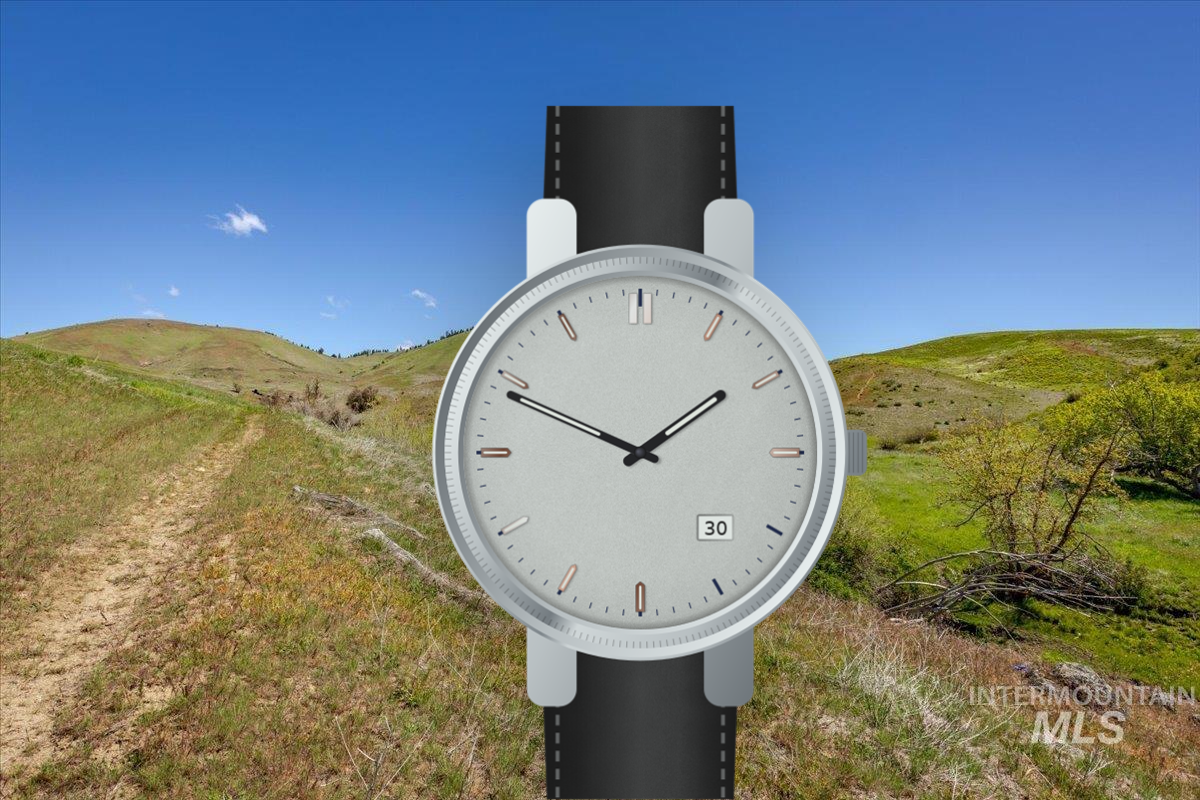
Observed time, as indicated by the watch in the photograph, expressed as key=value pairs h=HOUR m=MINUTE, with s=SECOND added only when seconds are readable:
h=1 m=49
